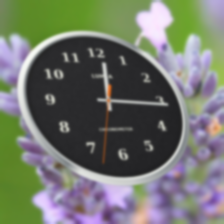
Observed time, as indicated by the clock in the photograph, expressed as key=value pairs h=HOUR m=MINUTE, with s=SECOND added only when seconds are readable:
h=12 m=15 s=33
